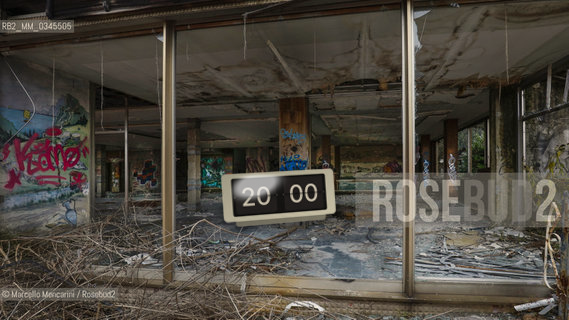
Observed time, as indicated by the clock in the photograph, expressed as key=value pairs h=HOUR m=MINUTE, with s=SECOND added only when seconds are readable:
h=20 m=0
